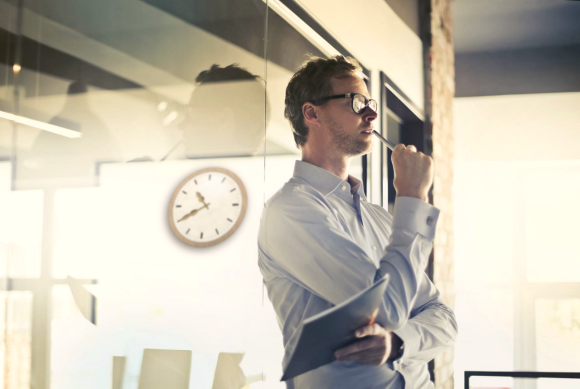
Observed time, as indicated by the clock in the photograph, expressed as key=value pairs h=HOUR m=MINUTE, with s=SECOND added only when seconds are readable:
h=10 m=40
